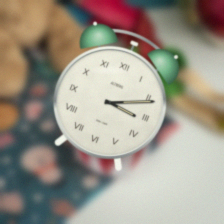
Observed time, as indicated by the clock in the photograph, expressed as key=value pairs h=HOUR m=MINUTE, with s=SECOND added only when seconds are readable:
h=3 m=11
